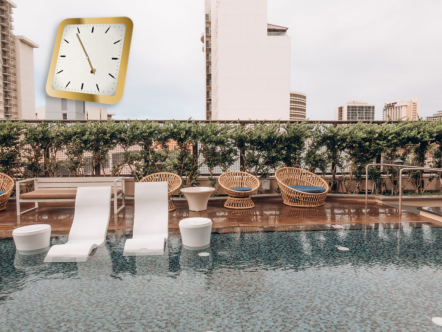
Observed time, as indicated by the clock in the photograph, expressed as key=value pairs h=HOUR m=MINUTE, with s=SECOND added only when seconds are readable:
h=4 m=54
